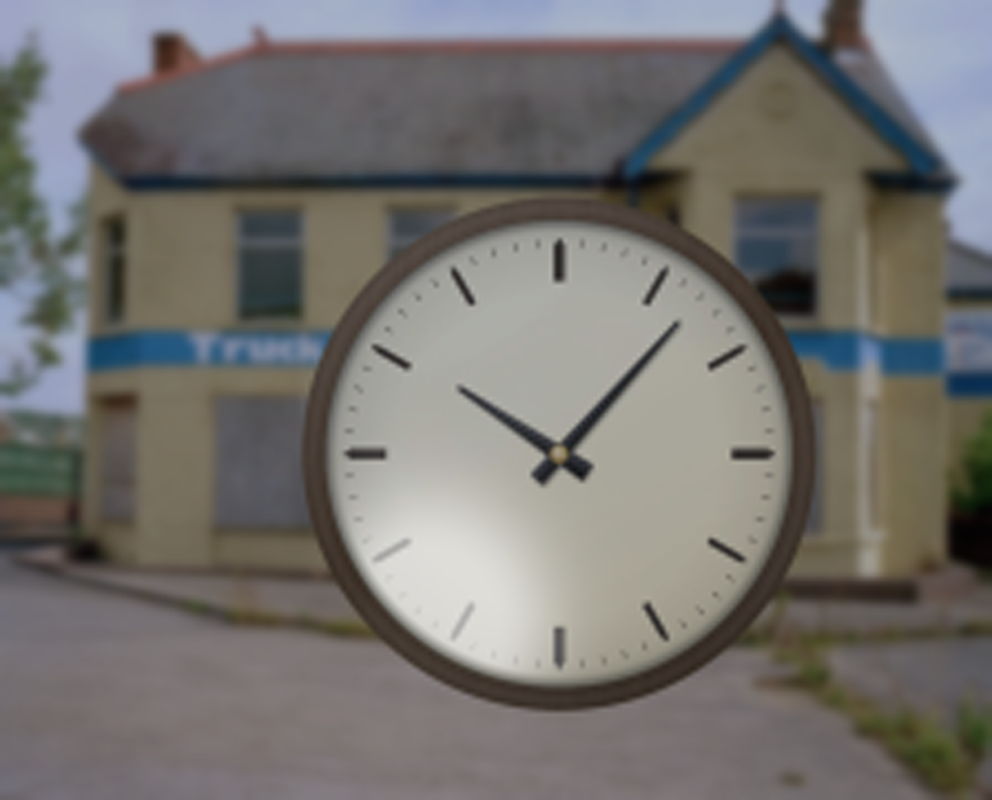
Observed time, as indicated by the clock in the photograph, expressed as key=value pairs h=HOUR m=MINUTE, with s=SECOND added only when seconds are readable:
h=10 m=7
